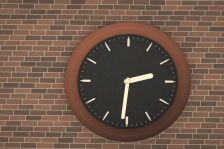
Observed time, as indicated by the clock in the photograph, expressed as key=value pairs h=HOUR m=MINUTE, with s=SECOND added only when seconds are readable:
h=2 m=31
